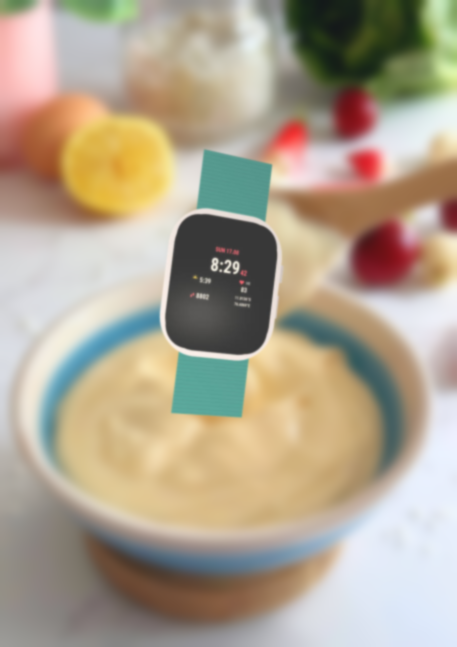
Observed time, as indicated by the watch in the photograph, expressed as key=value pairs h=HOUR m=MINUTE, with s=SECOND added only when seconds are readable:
h=8 m=29
